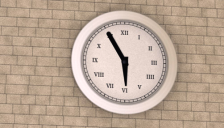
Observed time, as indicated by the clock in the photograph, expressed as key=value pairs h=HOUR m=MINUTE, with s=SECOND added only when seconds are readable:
h=5 m=55
